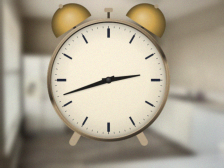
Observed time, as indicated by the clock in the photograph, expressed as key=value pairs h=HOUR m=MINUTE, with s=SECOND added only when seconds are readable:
h=2 m=42
